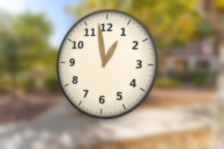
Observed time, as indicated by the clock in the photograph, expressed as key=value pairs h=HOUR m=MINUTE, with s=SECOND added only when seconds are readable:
h=12 m=58
